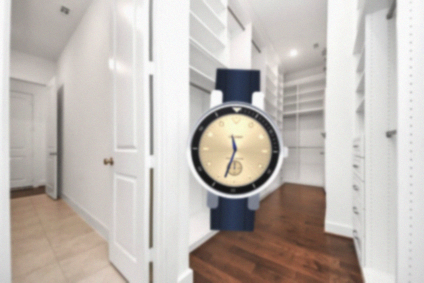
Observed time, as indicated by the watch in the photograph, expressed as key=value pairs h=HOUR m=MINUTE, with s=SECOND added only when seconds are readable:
h=11 m=33
